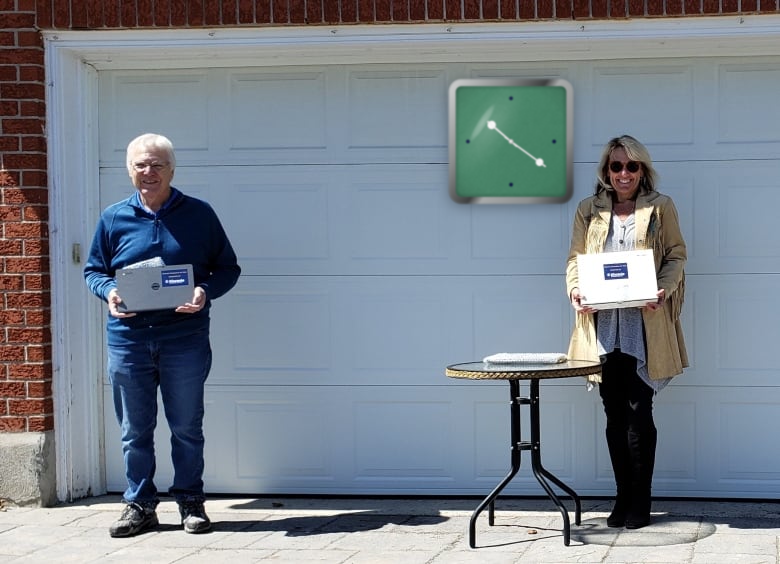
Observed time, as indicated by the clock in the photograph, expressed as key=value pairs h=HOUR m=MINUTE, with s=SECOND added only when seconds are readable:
h=10 m=21
